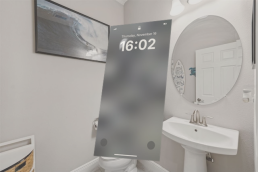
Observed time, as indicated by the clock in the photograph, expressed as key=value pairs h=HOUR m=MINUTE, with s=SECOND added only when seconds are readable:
h=16 m=2
